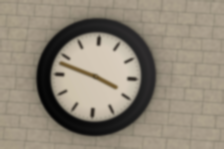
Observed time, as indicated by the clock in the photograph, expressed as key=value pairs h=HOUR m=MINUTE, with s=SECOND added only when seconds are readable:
h=3 m=48
